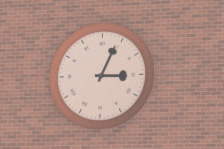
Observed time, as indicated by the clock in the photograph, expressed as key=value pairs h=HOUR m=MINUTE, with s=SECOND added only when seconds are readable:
h=3 m=4
